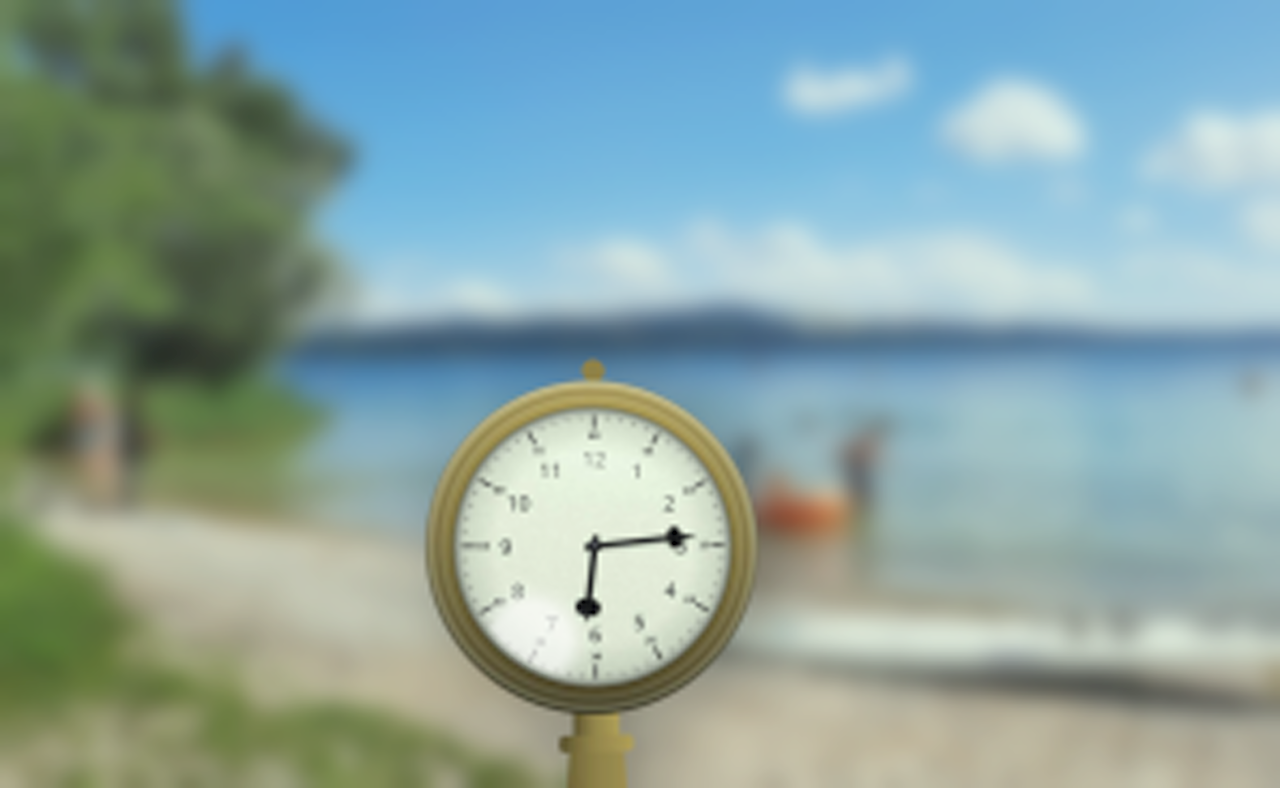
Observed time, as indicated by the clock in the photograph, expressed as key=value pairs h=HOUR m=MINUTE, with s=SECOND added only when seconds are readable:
h=6 m=14
